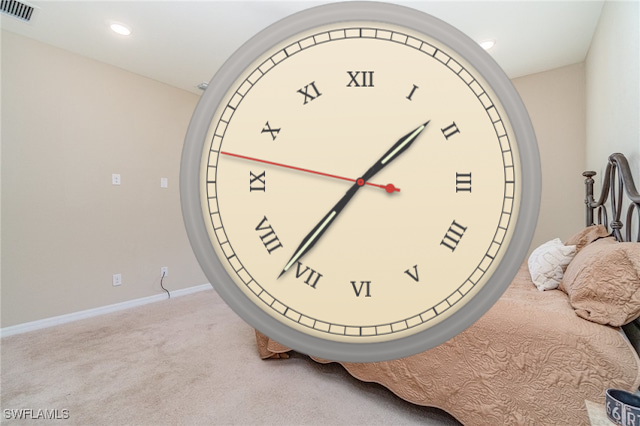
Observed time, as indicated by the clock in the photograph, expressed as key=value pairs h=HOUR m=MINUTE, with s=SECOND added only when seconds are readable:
h=1 m=36 s=47
